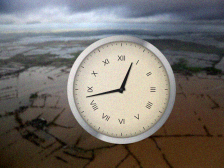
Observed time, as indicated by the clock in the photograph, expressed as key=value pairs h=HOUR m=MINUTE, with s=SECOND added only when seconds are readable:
h=12 m=43
